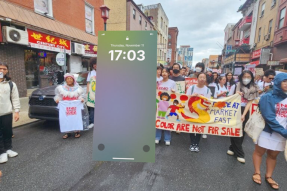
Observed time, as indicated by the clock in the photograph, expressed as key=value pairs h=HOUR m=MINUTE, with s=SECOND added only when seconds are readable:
h=17 m=3
